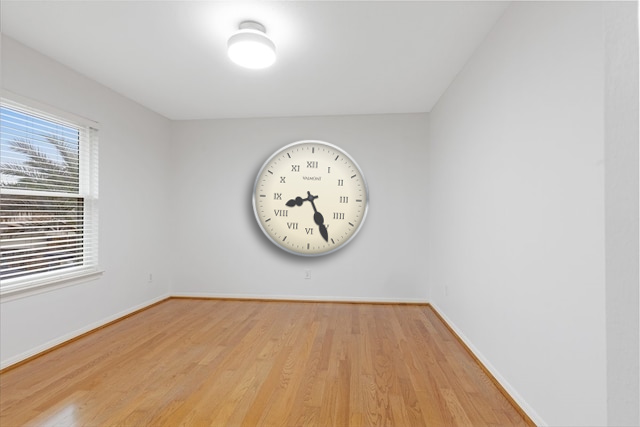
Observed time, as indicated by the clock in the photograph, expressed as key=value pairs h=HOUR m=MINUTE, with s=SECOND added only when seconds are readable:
h=8 m=26
